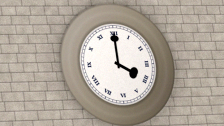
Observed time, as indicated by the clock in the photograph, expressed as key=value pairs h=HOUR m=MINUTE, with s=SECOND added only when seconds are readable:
h=4 m=0
